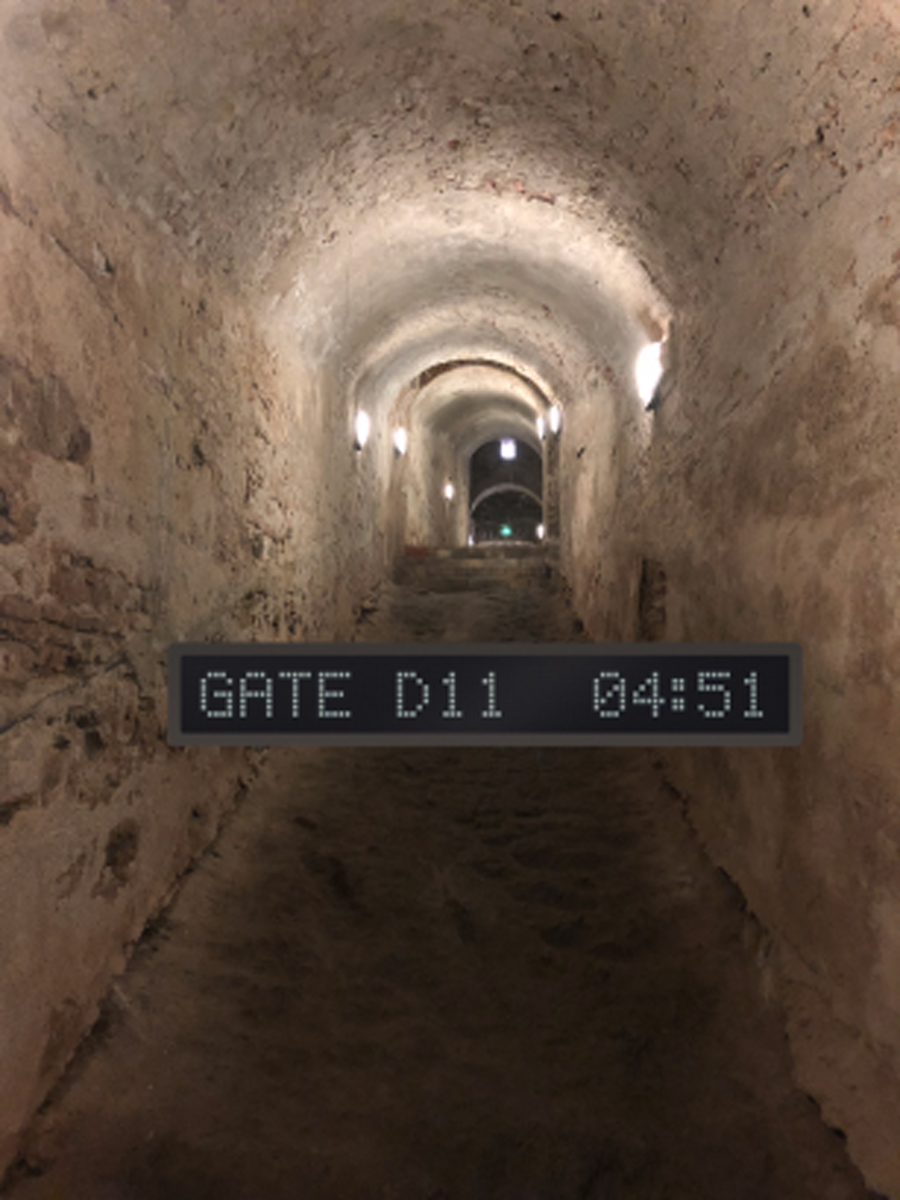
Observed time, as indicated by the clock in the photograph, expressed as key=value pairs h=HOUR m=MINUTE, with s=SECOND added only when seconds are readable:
h=4 m=51
